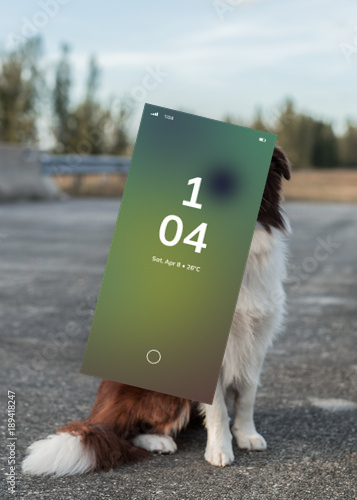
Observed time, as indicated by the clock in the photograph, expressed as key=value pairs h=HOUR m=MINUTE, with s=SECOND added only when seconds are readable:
h=1 m=4
